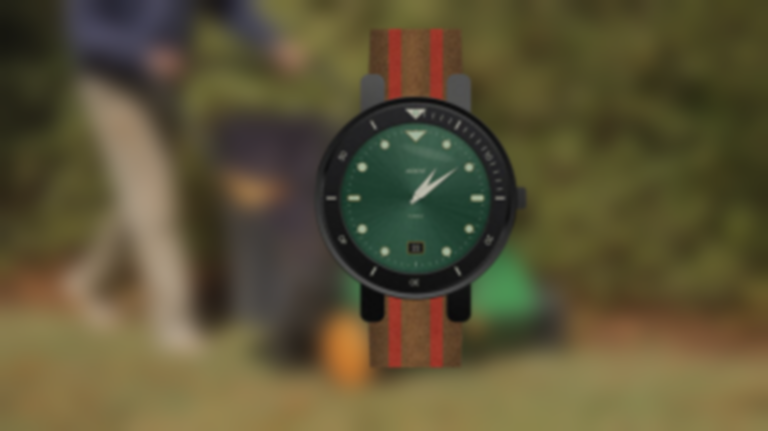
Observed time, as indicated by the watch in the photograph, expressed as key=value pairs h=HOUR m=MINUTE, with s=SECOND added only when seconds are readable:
h=1 m=9
